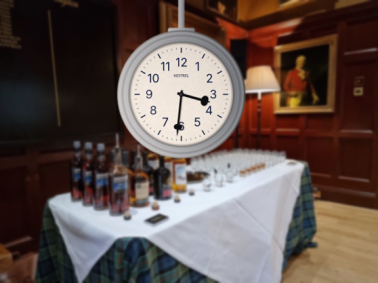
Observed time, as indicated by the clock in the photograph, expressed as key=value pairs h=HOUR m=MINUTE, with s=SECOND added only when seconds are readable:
h=3 m=31
